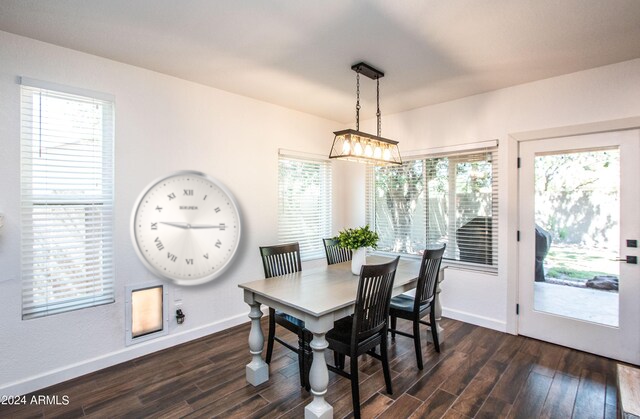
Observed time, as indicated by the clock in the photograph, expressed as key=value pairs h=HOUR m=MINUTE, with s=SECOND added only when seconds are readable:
h=9 m=15
